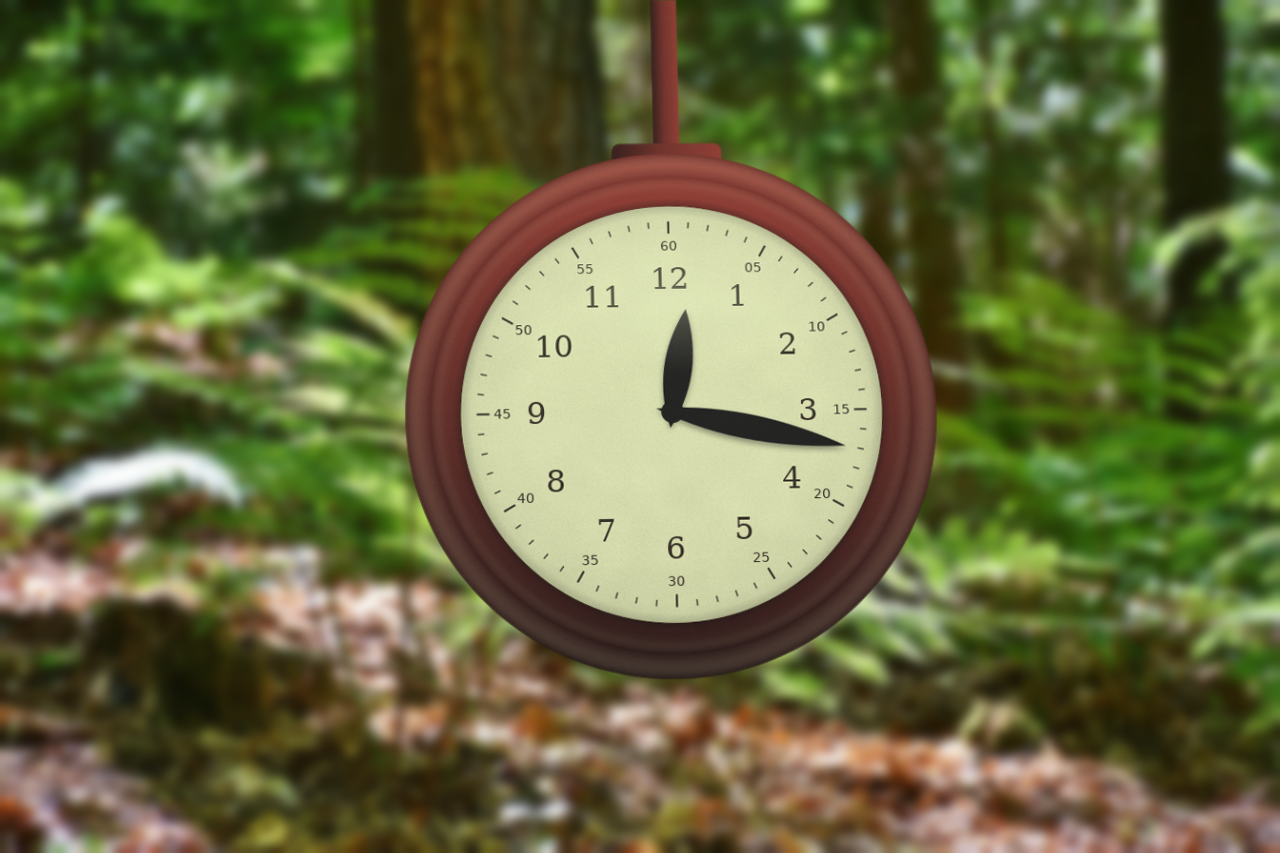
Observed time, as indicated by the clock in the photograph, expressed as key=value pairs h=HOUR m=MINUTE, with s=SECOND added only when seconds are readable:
h=12 m=17
